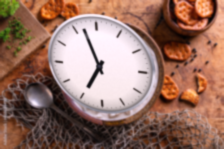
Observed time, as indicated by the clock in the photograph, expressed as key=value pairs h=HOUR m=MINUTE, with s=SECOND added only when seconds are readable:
h=6 m=57
